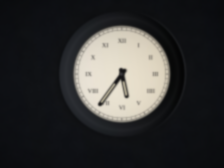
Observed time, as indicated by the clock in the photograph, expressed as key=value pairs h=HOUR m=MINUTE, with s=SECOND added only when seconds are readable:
h=5 m=36
